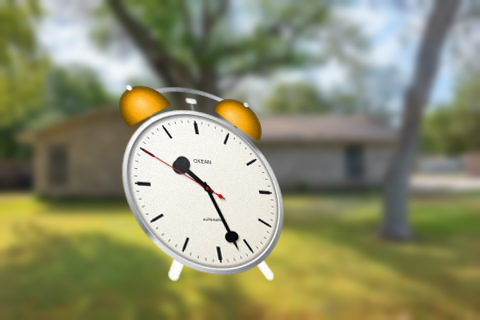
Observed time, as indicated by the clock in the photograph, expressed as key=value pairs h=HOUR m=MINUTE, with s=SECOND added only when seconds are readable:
h=10 m=26 s=50
